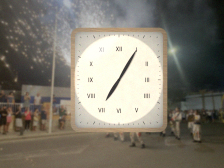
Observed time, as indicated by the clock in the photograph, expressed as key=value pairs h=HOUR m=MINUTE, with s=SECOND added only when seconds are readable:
h=7 m=5
